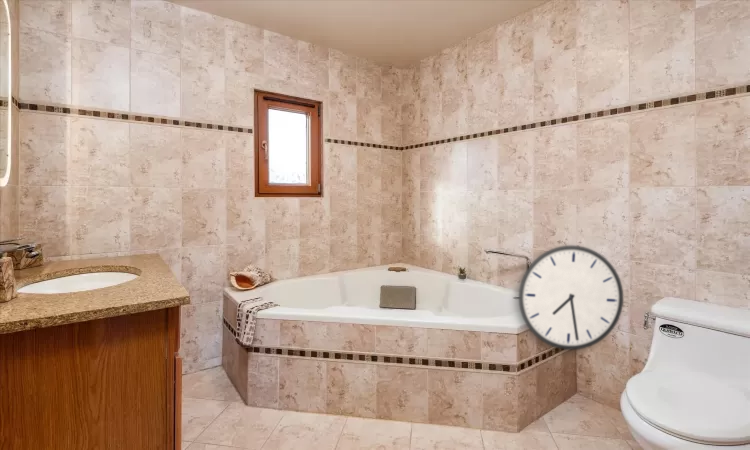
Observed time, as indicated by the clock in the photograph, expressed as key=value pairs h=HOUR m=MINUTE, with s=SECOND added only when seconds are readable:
h=7 m=28
